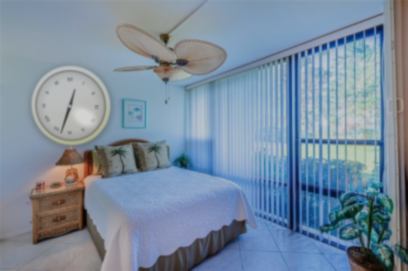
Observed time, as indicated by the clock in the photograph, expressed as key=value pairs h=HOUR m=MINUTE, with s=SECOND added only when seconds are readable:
h=12 m=33
